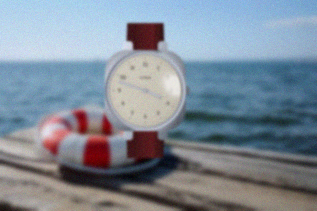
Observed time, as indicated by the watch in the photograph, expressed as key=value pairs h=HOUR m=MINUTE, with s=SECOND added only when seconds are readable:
h=3 m=48
